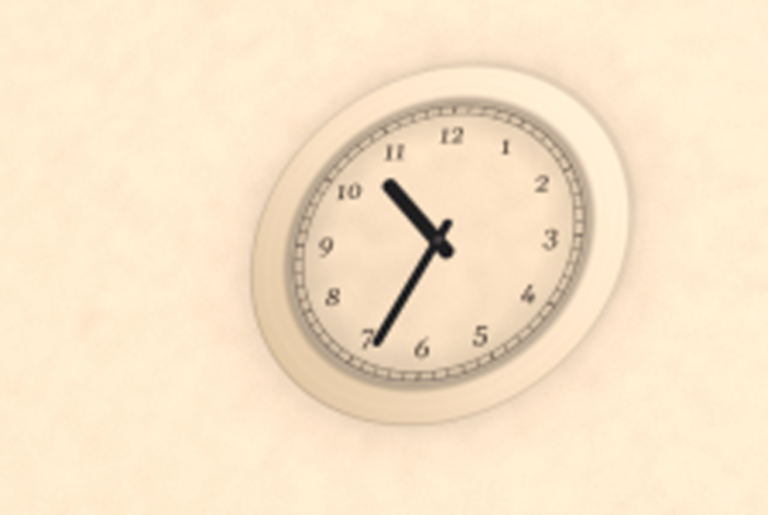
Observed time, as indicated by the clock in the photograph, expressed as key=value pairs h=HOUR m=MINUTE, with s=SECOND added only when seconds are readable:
h=10 m=34
